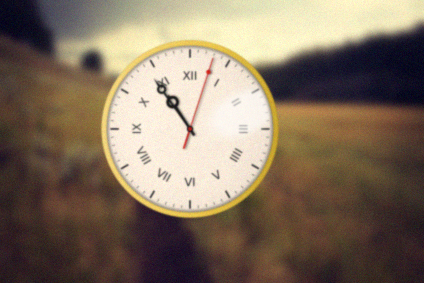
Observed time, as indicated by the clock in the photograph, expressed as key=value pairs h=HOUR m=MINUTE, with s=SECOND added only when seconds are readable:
h=10 m=54 s=3
